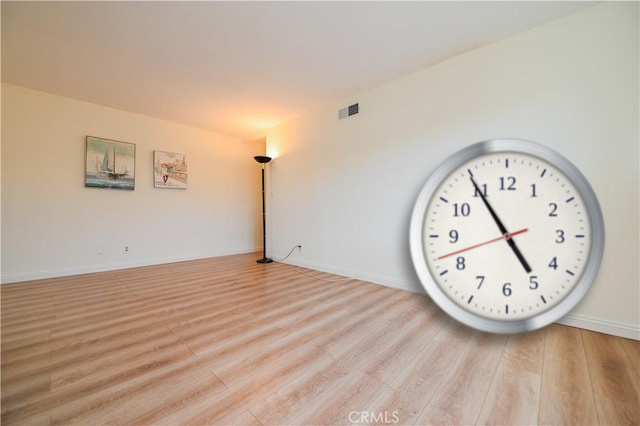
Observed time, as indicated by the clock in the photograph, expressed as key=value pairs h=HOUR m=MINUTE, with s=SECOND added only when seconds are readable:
h=4 m=54 s=42
